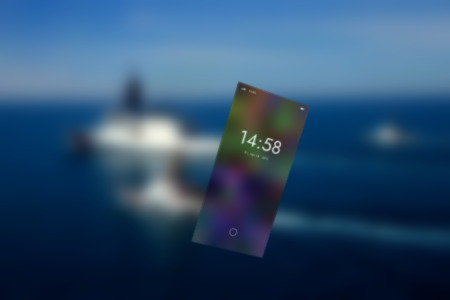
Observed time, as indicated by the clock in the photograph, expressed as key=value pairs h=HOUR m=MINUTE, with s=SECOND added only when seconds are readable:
h=14 m=58
